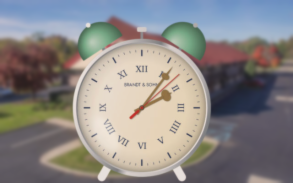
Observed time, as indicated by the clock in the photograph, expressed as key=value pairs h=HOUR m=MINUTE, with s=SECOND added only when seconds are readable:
h=2 m=6 s=8
